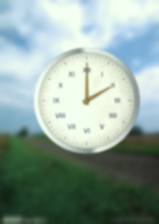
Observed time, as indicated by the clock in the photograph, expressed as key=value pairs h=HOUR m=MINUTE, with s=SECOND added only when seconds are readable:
h=2 m=0
